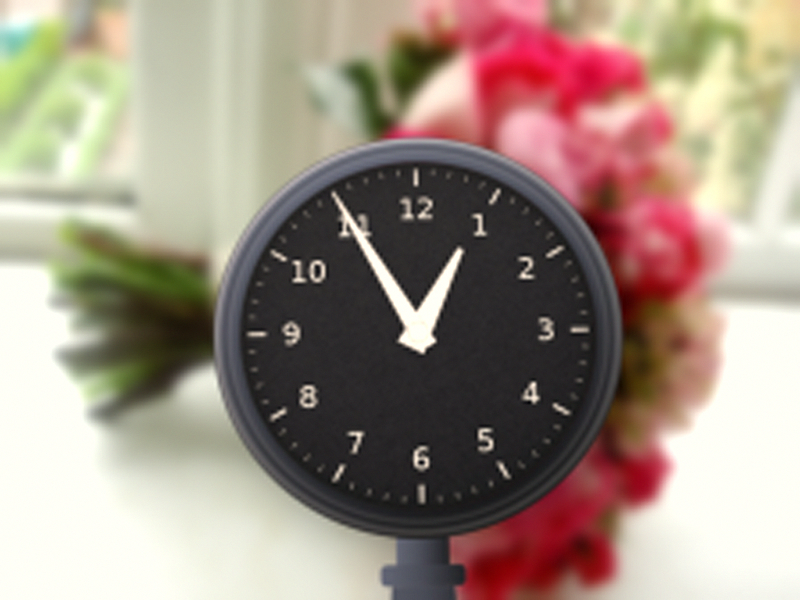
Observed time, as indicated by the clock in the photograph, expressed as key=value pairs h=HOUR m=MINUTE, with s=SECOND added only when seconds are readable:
h=12 m=55
